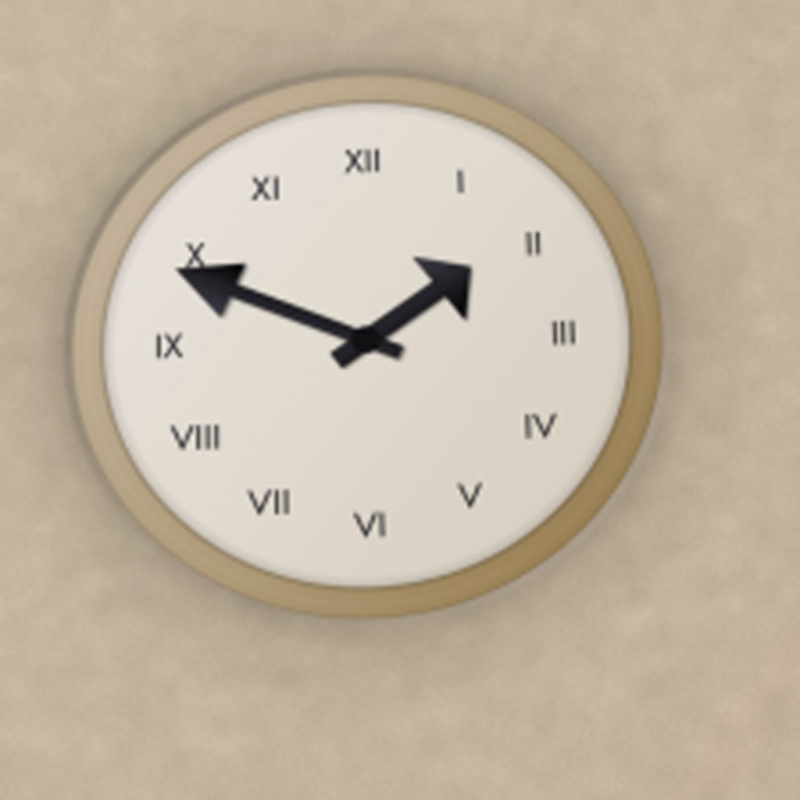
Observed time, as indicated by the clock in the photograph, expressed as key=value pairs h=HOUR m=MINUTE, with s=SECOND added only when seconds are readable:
h=1 m=49
